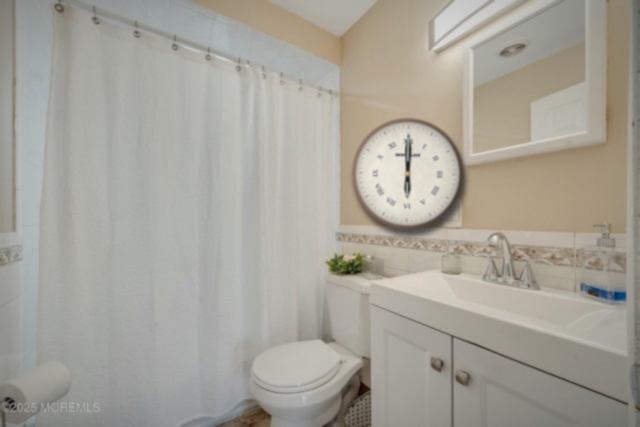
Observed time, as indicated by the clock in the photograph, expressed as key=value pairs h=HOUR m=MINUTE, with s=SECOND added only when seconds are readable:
h=6 m=0
